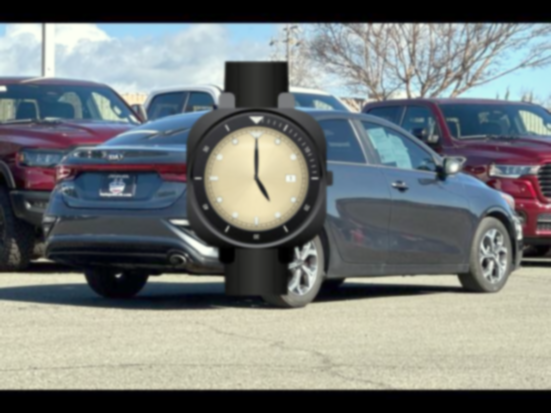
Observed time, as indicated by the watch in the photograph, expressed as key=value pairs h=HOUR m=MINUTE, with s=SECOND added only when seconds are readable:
h=5 m=0
